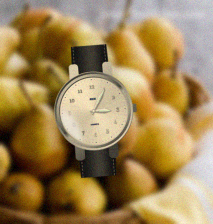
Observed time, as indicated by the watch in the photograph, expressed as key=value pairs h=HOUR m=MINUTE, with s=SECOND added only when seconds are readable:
h=3 m=5
